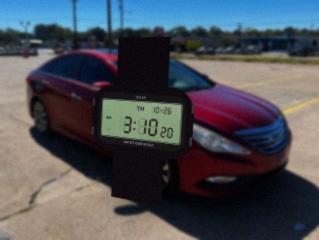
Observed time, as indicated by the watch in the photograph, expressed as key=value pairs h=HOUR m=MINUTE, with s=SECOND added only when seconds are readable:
h=3 m=10 s=20
